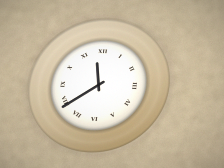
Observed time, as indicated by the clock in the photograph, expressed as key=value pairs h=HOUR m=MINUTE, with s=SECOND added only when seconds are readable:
h=11 m=39
